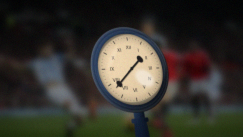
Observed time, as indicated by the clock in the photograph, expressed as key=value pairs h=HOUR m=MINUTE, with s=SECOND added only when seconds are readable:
h=1 m=38
